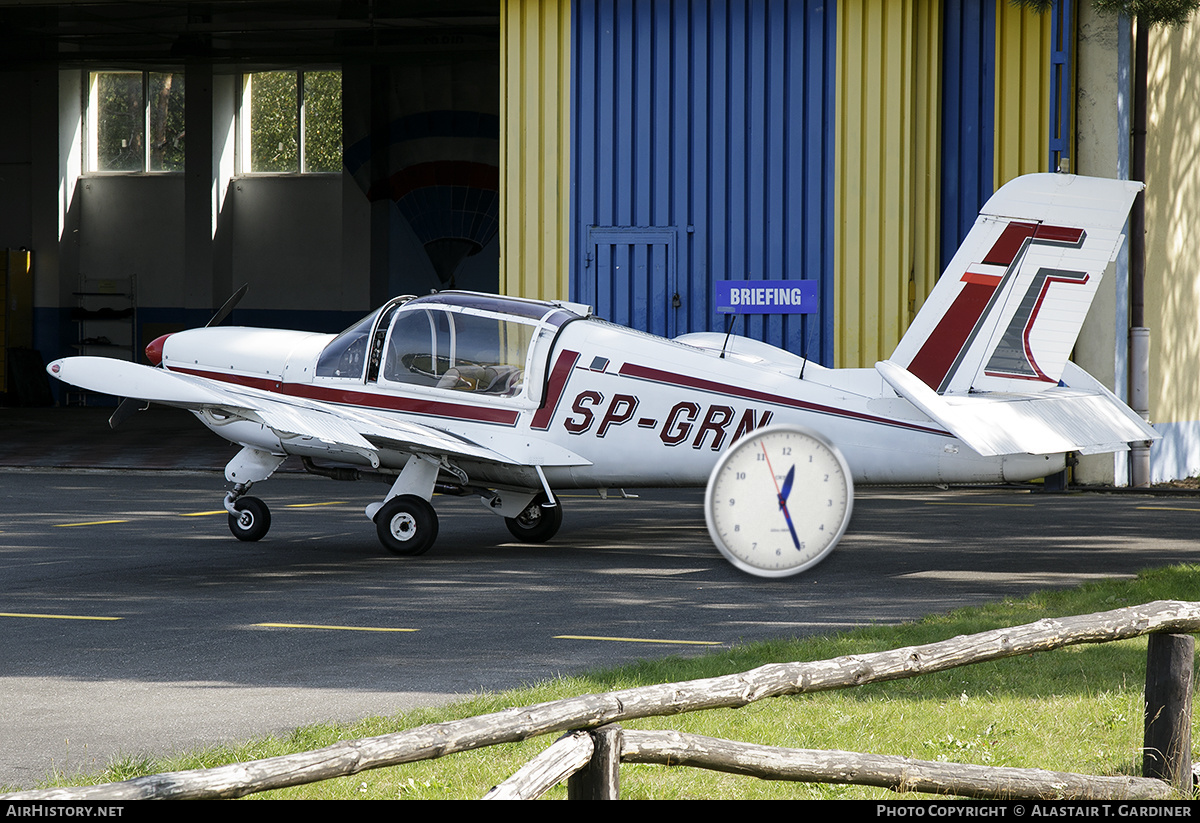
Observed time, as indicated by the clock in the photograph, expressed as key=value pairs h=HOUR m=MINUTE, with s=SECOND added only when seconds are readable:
h=12 m=25 s=56
